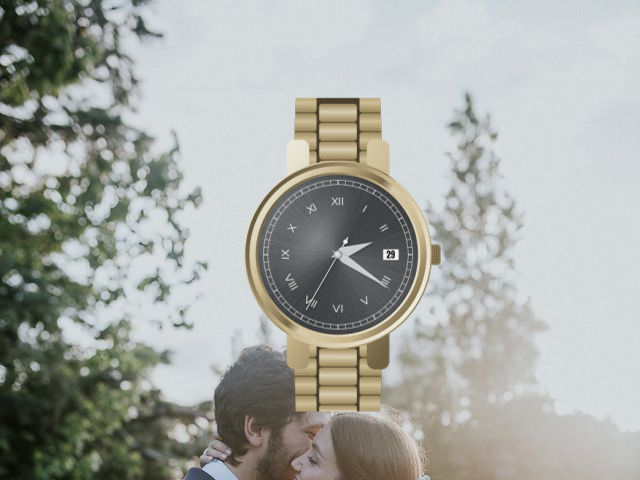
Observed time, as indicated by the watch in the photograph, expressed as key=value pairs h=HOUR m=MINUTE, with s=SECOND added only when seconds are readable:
h=2 m=20 s=35
